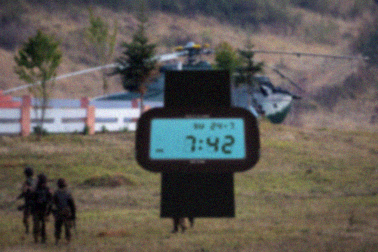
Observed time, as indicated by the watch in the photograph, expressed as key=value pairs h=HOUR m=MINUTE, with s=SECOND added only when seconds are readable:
h=7 m=42
